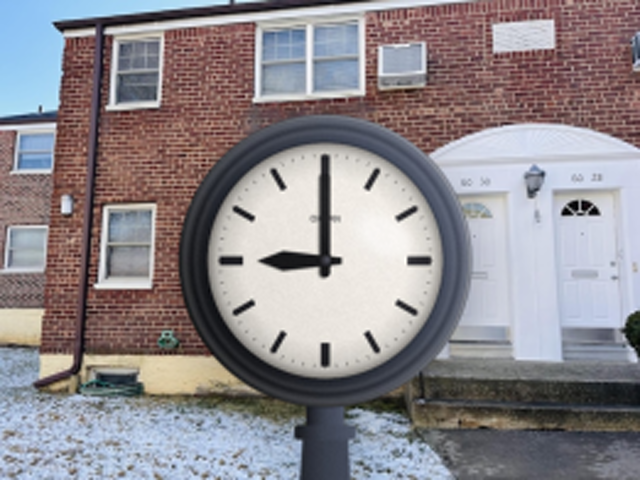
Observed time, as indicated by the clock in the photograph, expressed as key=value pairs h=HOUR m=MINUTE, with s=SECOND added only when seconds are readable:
h=9 m=0
